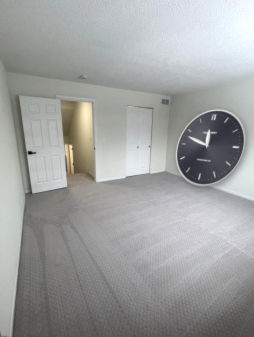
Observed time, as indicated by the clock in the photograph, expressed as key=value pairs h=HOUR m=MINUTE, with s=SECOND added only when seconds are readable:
h=11 m=48
